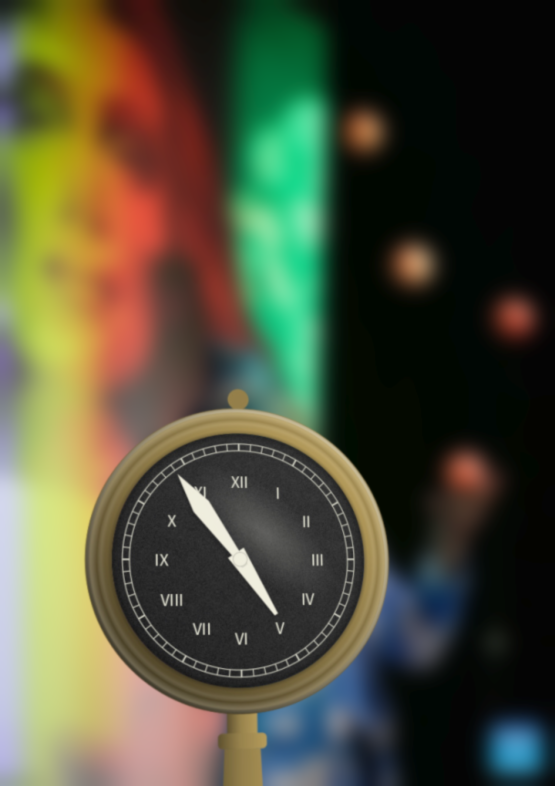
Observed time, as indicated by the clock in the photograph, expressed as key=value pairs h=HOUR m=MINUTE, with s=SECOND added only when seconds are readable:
h=4 m=54
